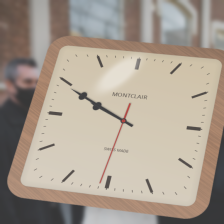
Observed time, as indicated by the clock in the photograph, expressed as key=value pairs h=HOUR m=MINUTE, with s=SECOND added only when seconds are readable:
h=9 m=49 s=31
